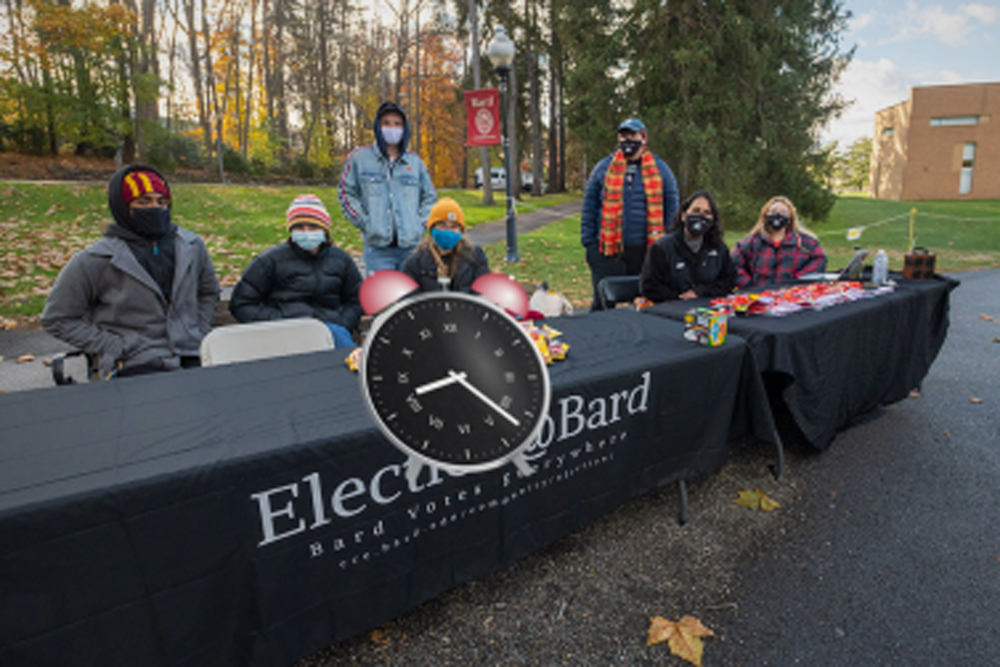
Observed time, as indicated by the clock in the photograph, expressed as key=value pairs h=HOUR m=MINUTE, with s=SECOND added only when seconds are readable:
h=8 m=22
